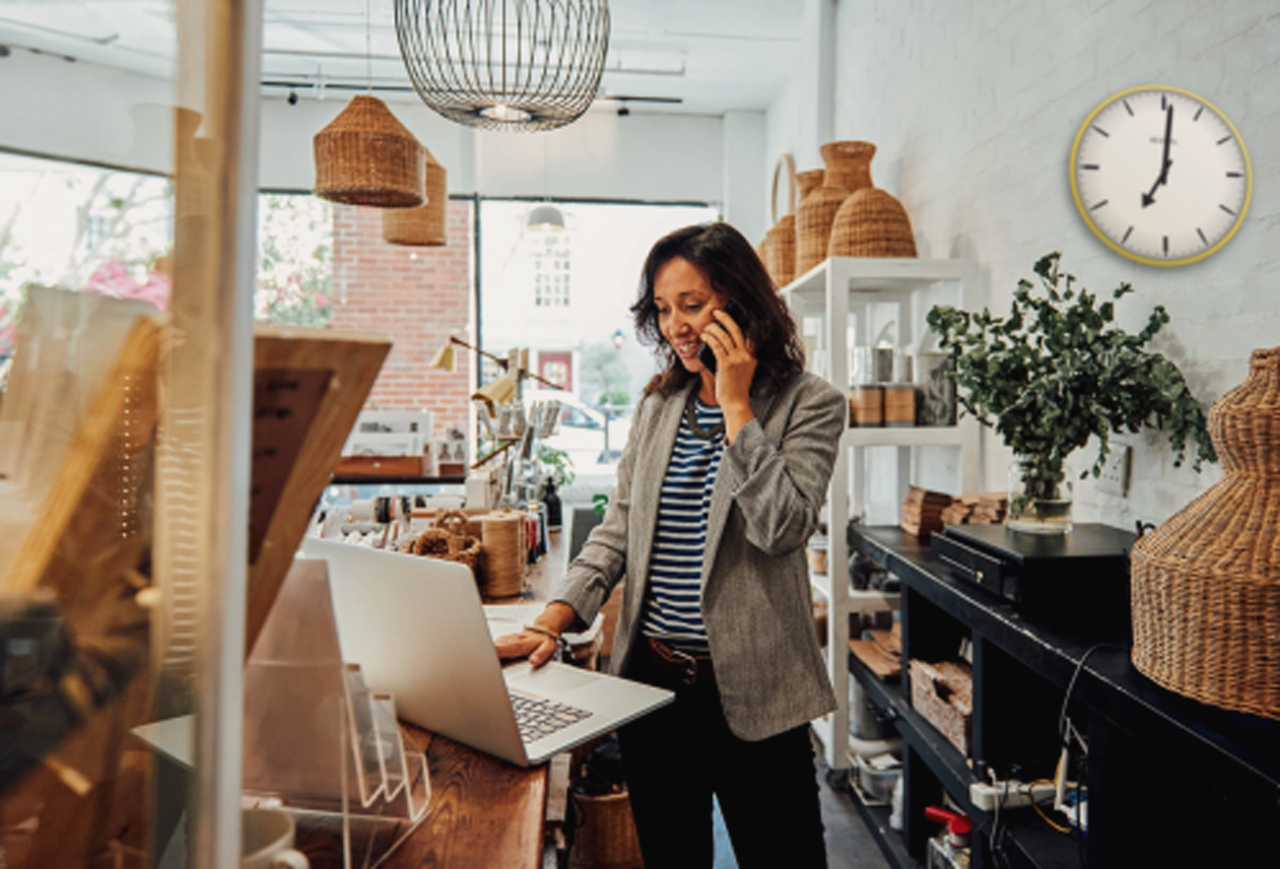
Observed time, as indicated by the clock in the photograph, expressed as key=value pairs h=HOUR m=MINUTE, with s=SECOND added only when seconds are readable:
h=7 m=1
